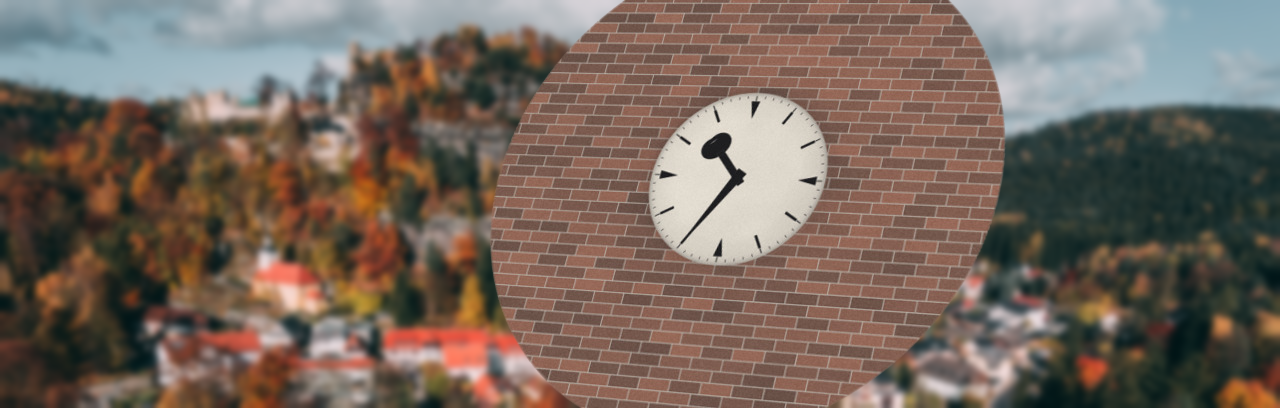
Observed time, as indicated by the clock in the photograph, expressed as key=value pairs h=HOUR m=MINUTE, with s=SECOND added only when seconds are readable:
h=10 m=35
